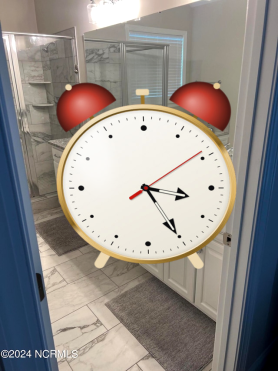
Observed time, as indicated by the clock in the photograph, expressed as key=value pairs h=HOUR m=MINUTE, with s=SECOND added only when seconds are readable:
h=3 m=25 s=9
